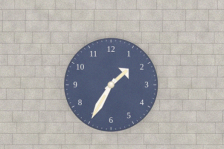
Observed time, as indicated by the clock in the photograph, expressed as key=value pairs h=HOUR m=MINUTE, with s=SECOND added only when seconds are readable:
h=1 m=35
